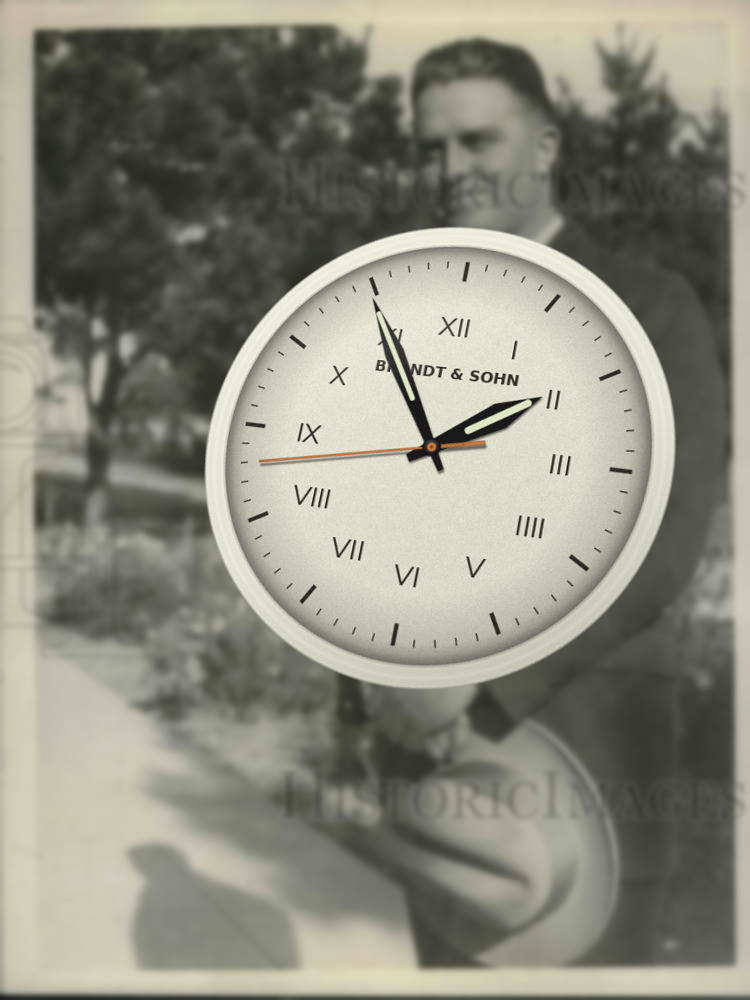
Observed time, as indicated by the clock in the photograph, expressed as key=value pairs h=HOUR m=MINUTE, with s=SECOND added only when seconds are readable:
h=1 m=54 s=43
